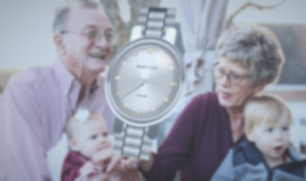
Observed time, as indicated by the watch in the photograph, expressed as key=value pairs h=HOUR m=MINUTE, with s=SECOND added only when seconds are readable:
h=7 m=38
